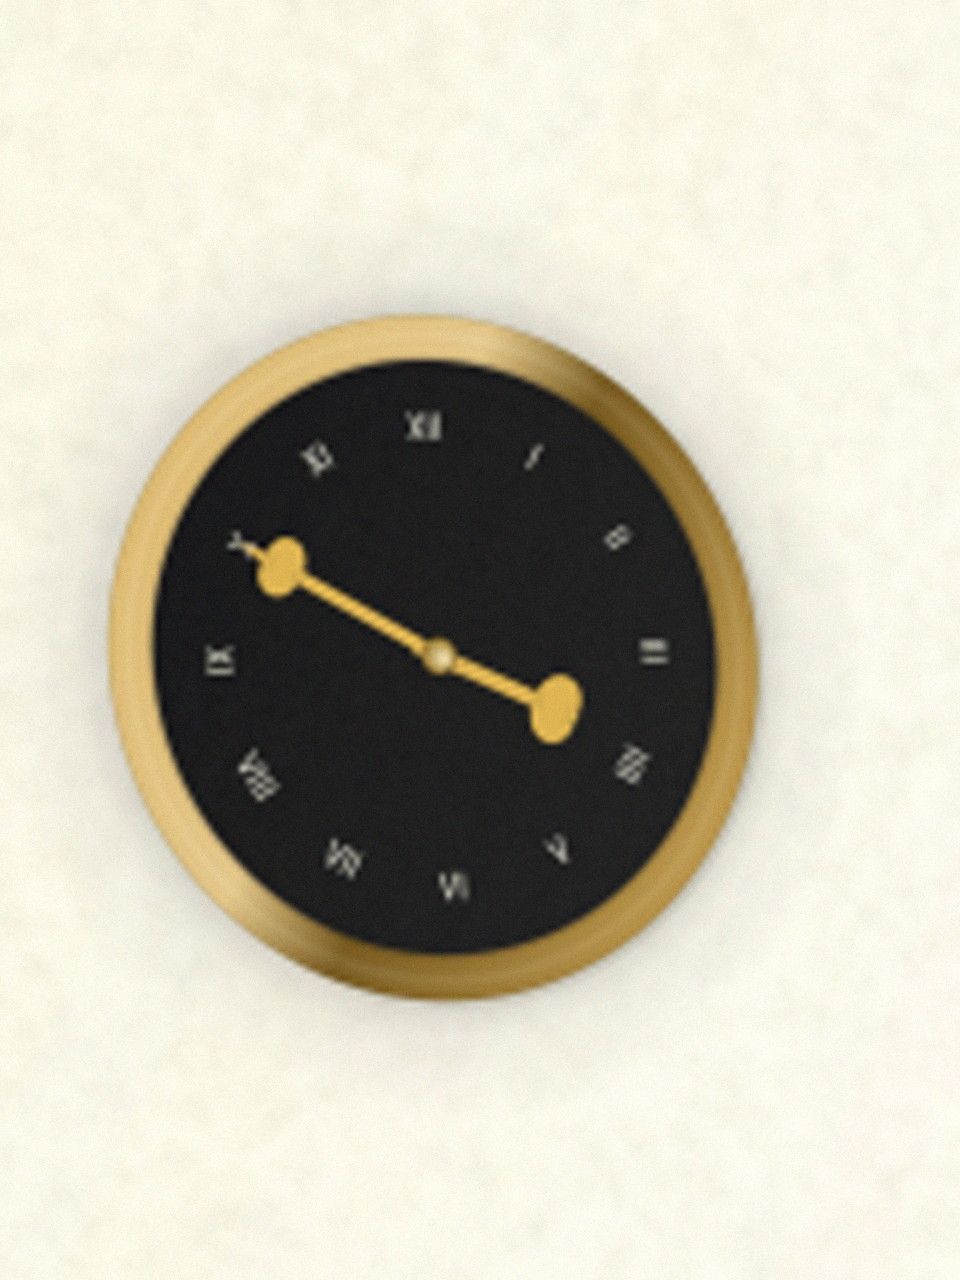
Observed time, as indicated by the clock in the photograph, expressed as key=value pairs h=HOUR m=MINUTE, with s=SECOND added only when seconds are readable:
h=3 m=50
